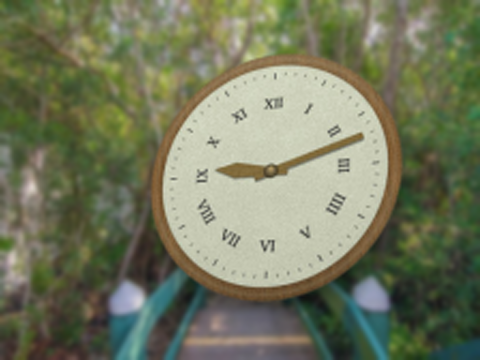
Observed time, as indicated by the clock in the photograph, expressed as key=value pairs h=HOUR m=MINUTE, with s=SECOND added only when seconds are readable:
h=9 m=12
